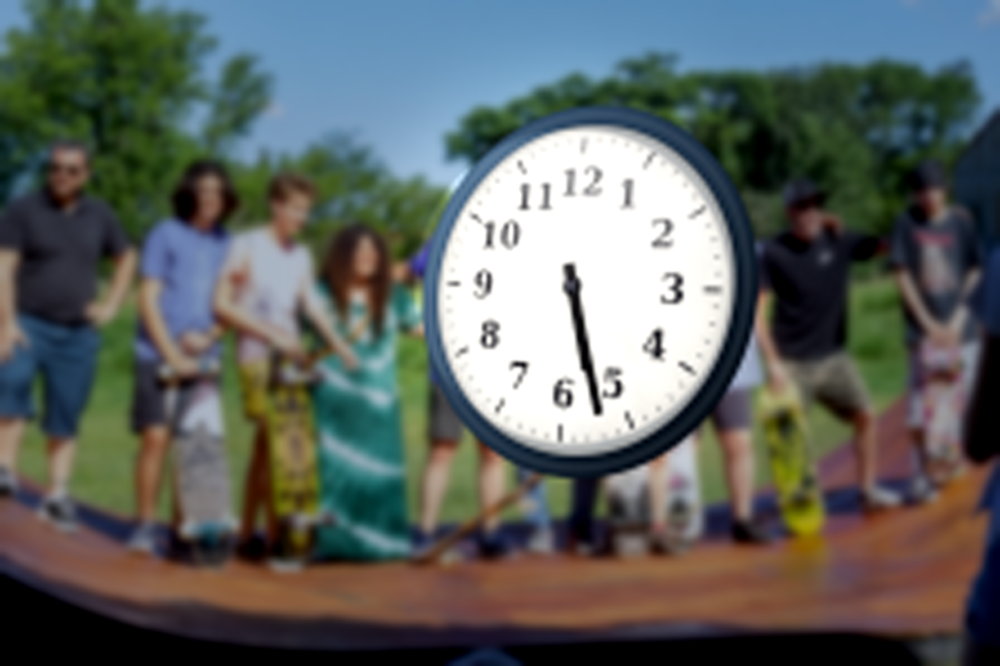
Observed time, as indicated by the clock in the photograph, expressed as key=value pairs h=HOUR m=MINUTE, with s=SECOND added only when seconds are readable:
h=5 m=27
